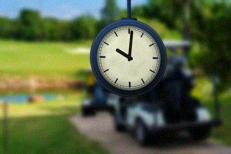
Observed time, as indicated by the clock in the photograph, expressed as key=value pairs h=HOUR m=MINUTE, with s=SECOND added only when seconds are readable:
h=10 m=1
